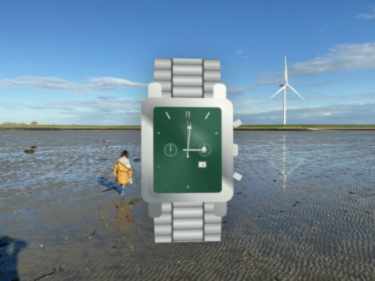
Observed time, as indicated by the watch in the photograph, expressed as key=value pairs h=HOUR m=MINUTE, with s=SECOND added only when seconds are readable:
h=3 m=1
